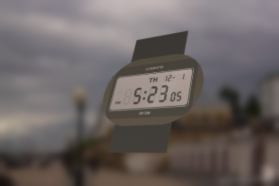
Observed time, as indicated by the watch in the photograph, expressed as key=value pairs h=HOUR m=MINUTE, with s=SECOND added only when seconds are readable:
h=5 m=23
